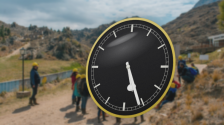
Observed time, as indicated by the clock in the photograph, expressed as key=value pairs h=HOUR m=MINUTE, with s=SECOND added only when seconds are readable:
h=5 m=26
